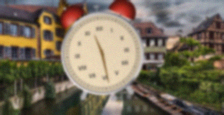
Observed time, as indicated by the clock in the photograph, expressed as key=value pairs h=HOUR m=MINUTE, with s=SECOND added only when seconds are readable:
h=11 m=29
